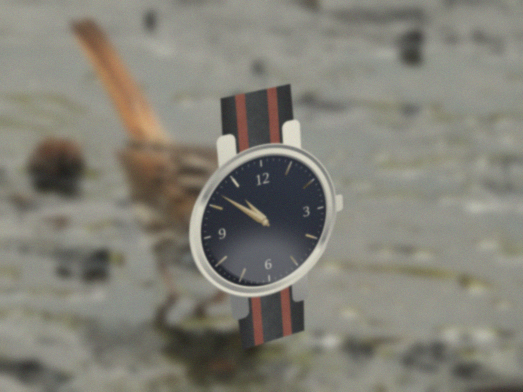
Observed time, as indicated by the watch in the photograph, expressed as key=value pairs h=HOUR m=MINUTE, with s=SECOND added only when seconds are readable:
h=10 m=52
